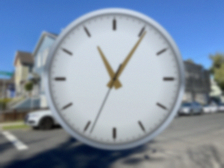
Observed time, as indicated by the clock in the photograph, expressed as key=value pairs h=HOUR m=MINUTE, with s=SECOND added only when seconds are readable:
h=11 m=5 s=34
